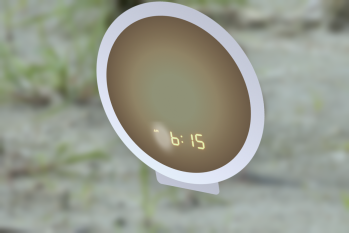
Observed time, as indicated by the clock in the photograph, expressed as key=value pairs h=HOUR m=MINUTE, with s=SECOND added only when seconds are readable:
h=6 m=15
